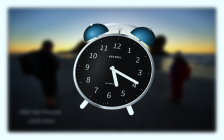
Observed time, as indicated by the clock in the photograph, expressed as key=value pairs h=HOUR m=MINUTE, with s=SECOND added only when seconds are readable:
h=5 m=19
